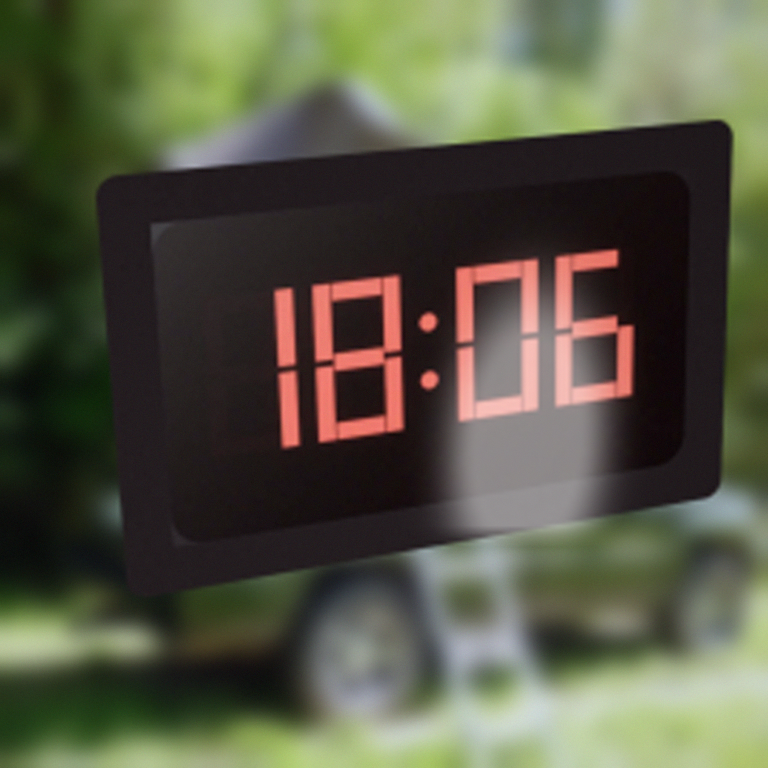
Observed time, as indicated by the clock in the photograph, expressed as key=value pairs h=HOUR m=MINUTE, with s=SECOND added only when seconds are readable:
h=18 m=6
